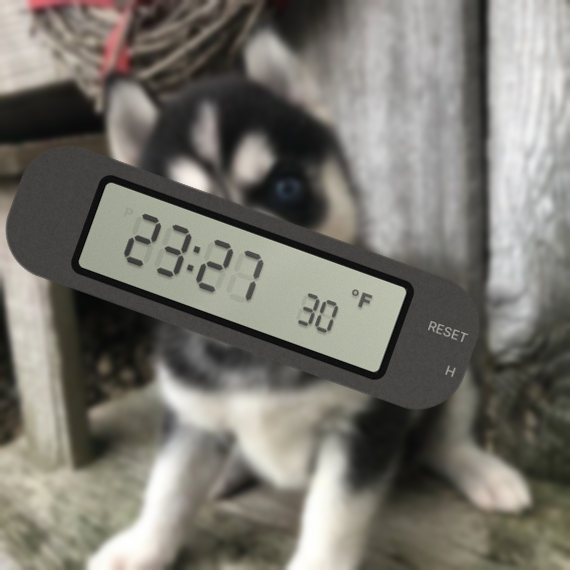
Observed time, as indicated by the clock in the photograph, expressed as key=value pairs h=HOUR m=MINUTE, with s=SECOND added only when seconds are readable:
h=23 m=27
